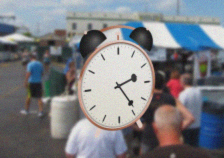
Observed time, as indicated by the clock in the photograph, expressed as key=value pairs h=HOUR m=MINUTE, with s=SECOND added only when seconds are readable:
h=2 m=24
